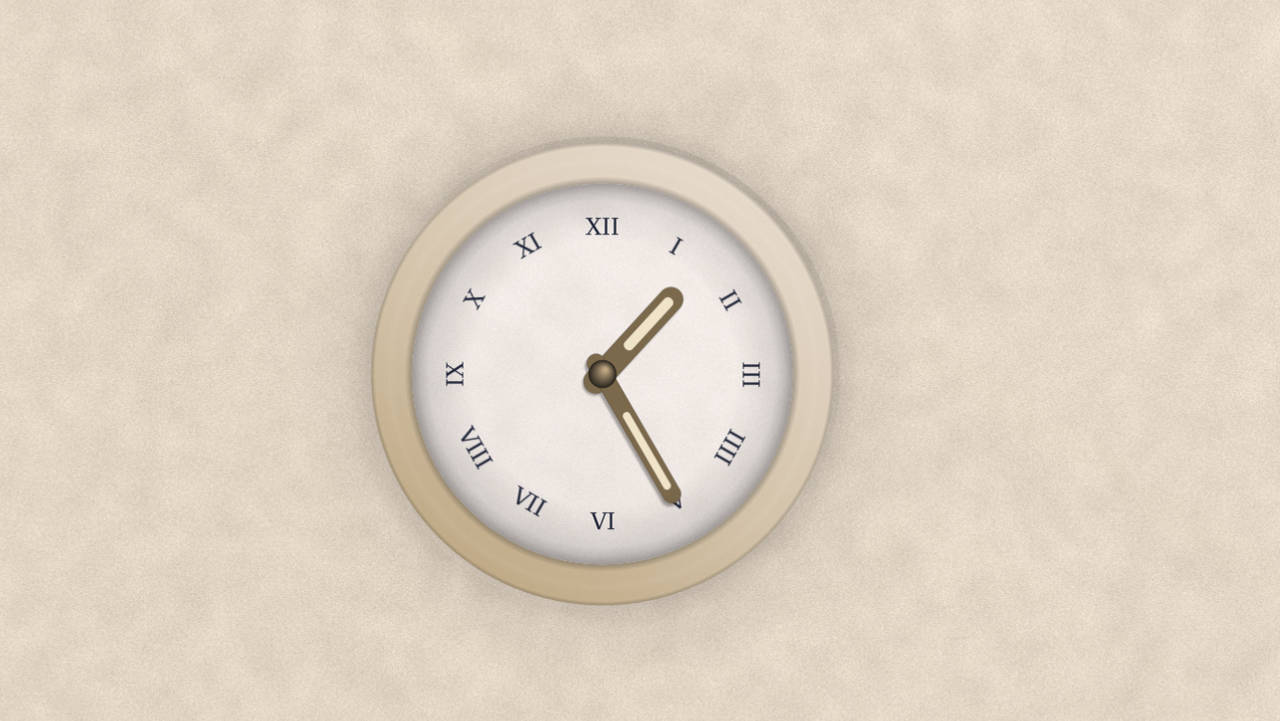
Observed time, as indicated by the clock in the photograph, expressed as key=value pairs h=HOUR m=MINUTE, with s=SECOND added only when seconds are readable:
h=1 m=25
